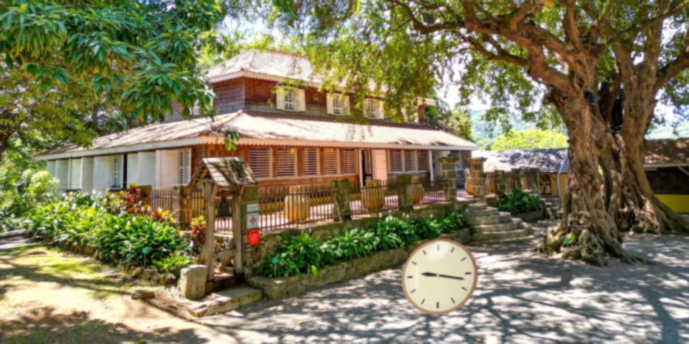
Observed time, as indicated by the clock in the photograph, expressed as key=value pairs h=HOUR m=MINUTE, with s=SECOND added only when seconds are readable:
h=9 m=17
